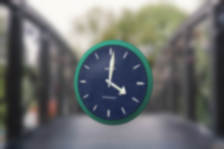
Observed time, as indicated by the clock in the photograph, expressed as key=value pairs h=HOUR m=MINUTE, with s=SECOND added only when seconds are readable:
h=4 m=1
